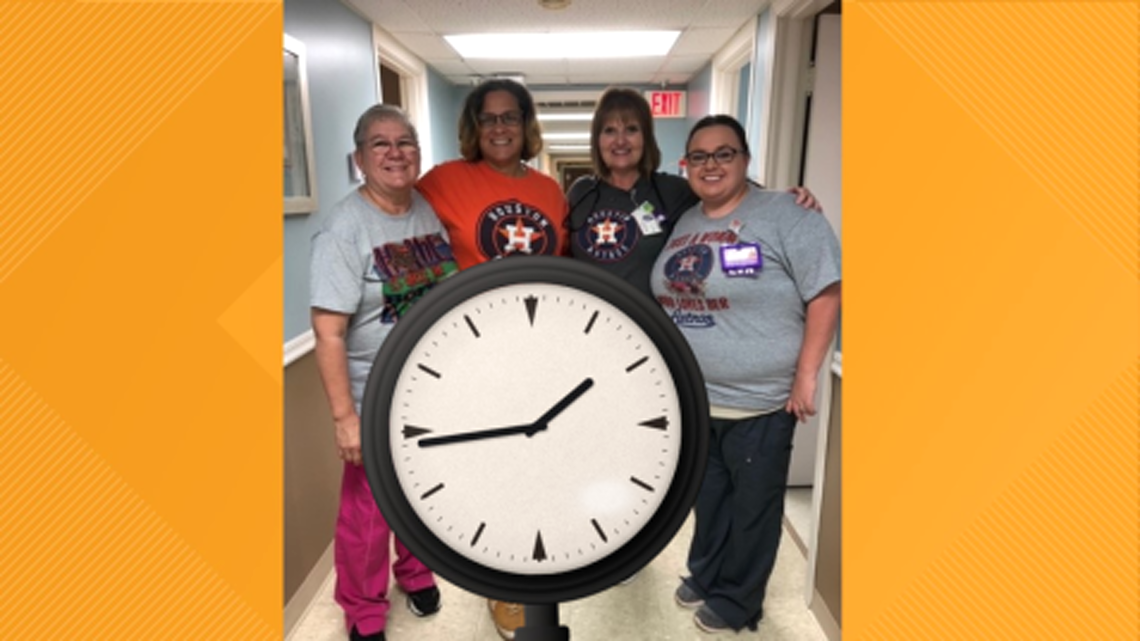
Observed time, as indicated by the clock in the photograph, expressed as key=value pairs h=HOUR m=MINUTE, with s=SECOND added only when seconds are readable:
h=1 m=44
